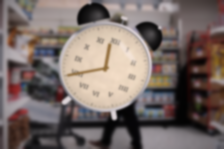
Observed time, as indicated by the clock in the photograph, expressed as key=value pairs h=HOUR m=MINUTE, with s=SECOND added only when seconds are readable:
h=11 m=40
